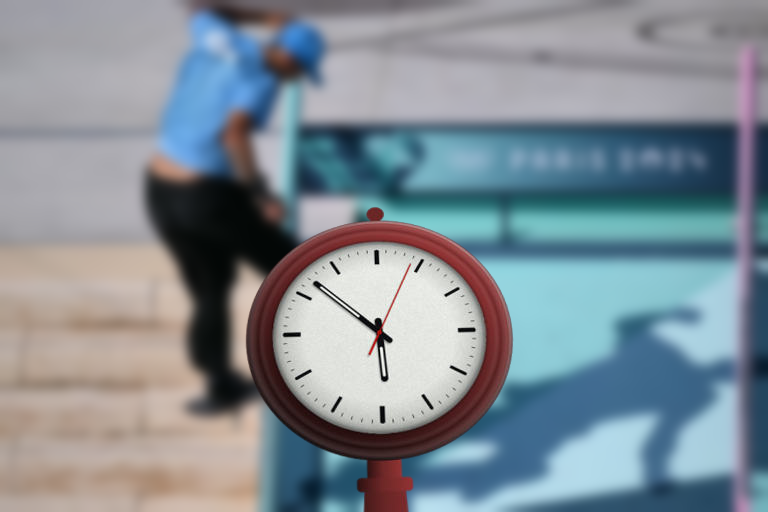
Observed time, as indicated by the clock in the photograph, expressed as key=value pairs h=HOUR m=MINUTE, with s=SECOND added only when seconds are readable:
h=5 m=52 s=4
